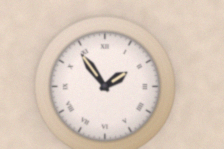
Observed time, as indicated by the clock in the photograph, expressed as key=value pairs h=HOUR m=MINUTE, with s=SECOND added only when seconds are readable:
h=1 m=54
